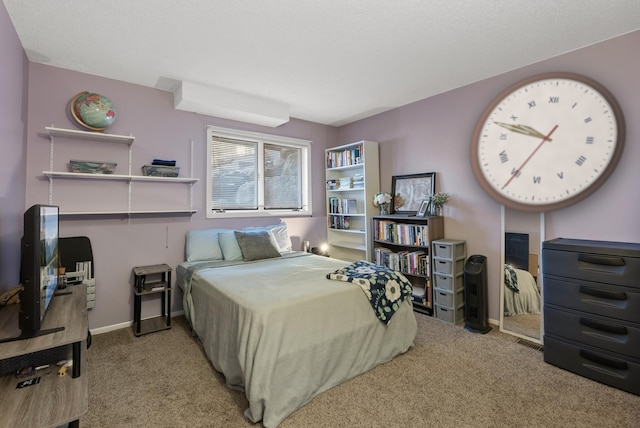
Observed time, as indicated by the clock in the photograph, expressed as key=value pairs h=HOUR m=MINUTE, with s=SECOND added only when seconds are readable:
h=9 m=47 s=35
